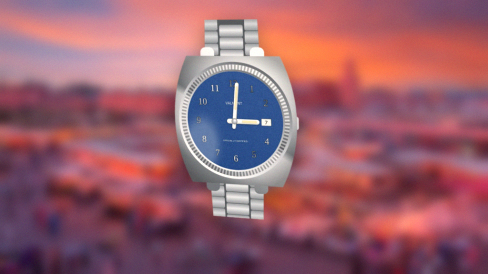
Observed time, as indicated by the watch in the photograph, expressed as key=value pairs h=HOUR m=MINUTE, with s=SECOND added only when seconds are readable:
h=3 m=1
